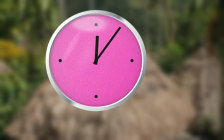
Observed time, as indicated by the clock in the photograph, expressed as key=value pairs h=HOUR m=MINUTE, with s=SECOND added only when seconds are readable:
h=12 m=6
